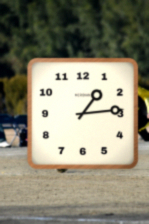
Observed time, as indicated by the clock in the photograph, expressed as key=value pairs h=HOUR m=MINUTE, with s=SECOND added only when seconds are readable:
h=1 m=14
